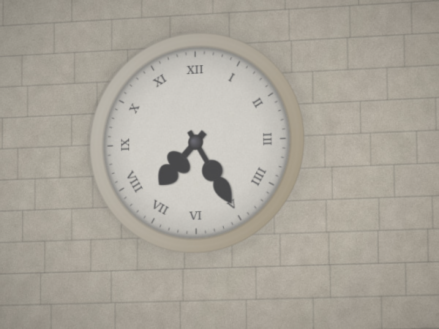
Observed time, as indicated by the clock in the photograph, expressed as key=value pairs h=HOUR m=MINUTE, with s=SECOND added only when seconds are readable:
h=7 m=25
